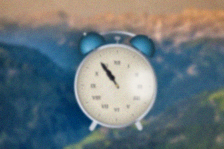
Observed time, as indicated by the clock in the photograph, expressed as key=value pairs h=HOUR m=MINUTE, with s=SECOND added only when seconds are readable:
h=10 m=54
